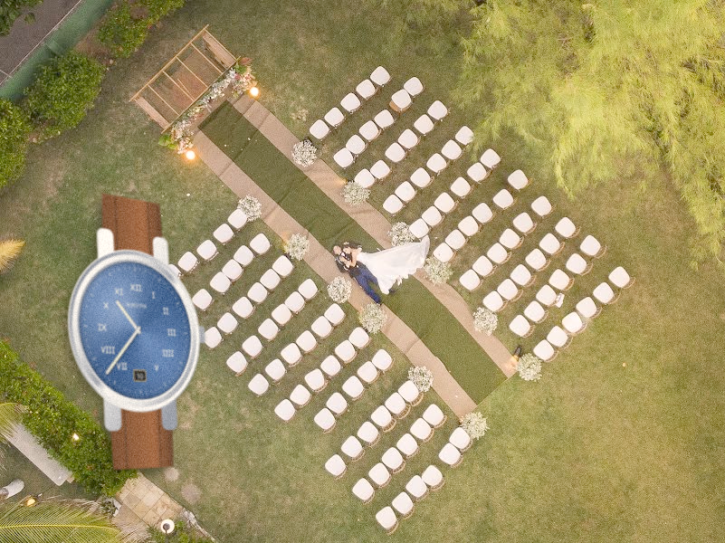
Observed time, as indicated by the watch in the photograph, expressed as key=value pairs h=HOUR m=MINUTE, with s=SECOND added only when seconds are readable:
h=10 m=37
